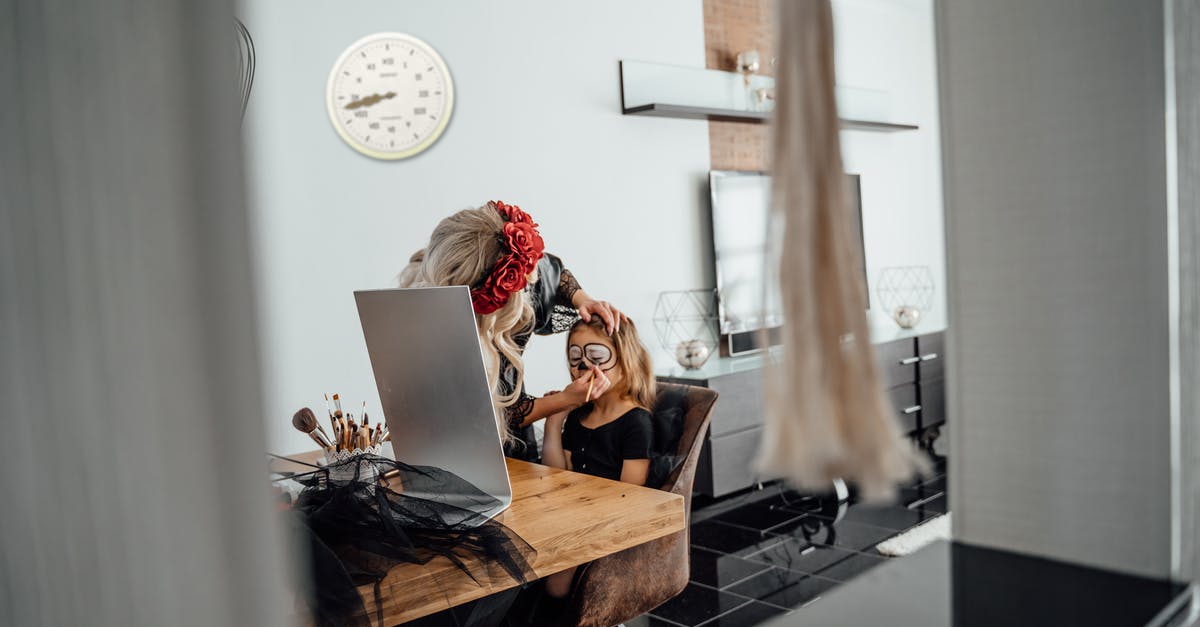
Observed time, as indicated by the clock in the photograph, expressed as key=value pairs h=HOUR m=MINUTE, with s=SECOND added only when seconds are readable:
h=8 m=43
